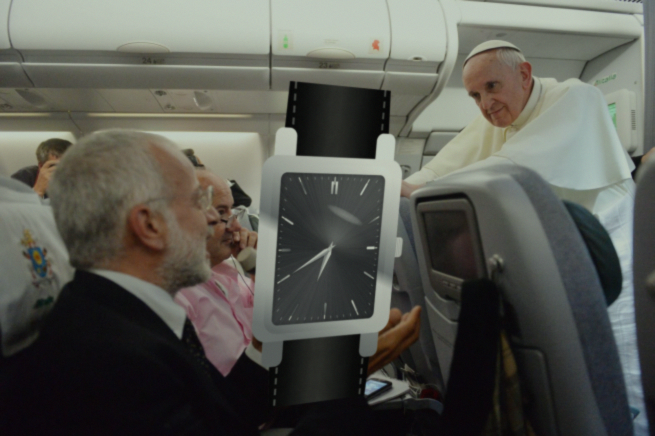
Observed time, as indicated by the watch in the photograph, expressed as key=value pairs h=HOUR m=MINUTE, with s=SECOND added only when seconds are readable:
h=6 m=40
